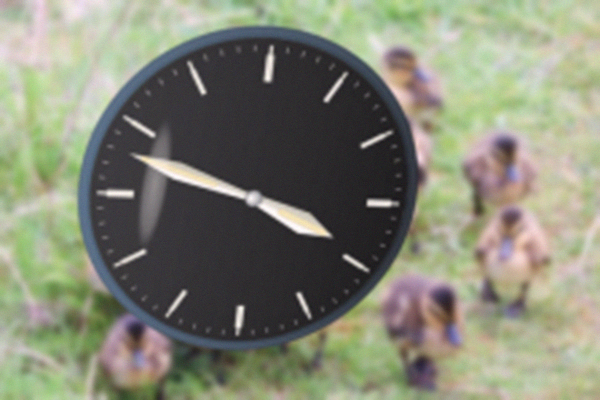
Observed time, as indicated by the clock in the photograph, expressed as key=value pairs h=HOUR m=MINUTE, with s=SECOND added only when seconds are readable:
h=3 m=48
